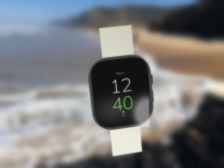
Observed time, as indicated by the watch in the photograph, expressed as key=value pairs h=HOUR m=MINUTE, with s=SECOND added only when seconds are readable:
h=12 m=40
